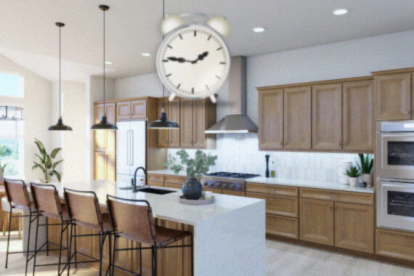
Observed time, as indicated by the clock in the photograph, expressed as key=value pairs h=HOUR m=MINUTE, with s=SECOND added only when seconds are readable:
h=1 m=46
